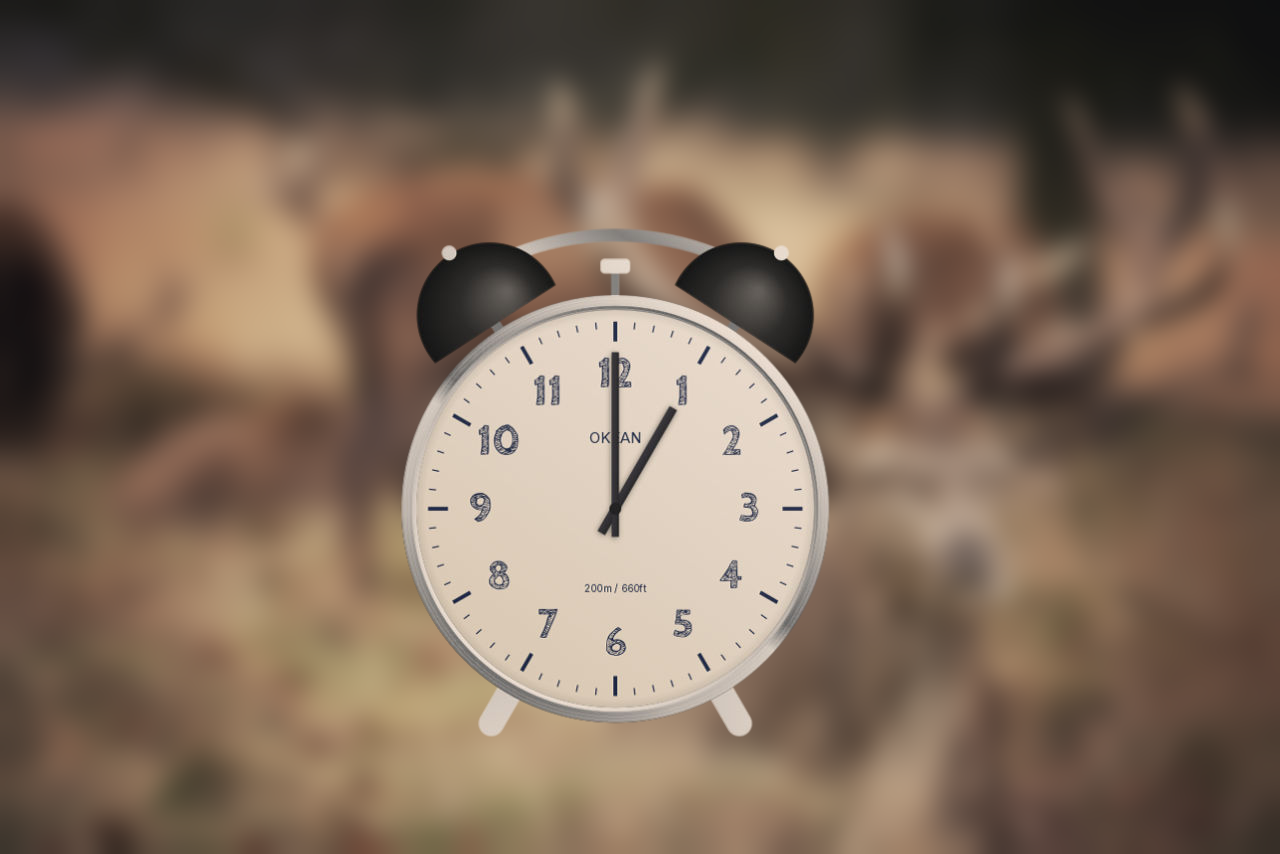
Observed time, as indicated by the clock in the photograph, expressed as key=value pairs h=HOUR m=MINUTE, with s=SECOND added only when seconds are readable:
h=1 m=0
